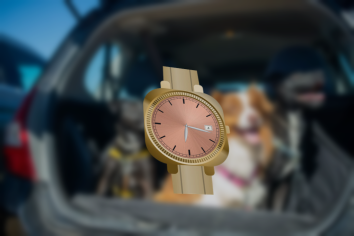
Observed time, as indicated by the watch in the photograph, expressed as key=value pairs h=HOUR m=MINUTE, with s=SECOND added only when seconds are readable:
h=6 m=17
